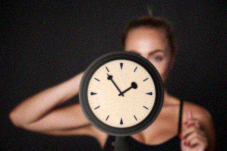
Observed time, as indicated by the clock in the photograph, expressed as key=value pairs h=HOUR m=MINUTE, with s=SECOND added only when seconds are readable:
h=1 m=54
